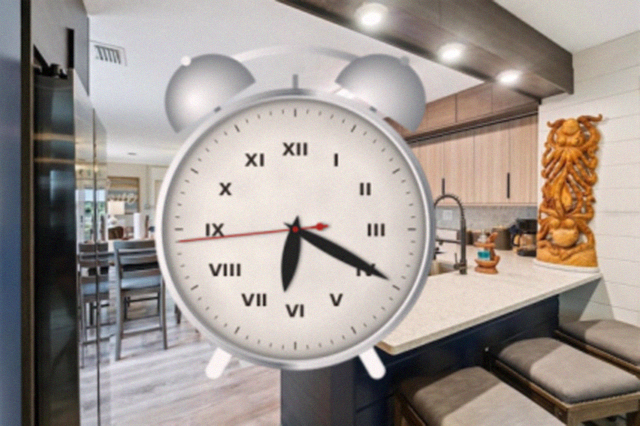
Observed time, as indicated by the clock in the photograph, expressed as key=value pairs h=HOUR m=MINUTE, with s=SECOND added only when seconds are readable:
h=6 m=19 s=44
